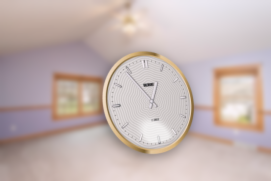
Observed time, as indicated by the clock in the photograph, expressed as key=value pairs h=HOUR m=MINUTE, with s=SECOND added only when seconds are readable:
h=12 m=54
